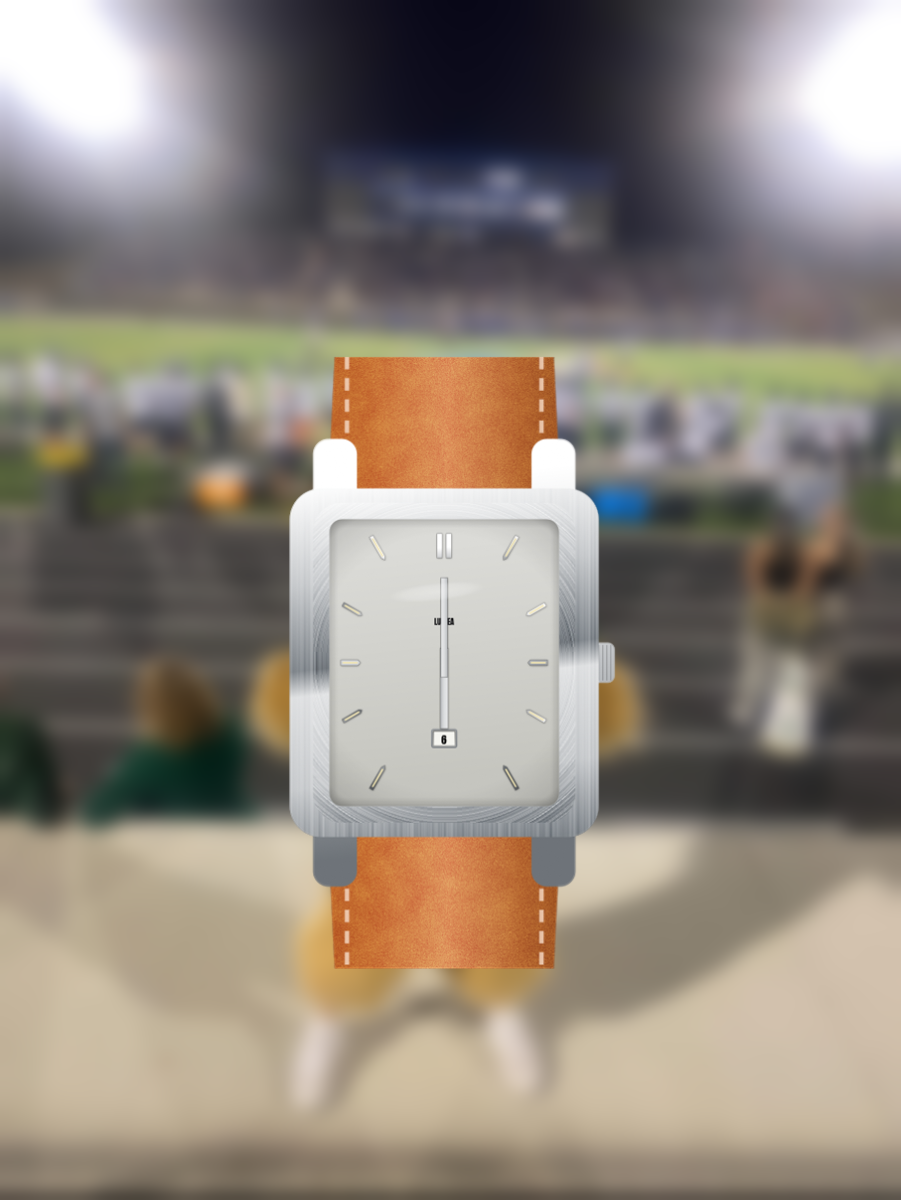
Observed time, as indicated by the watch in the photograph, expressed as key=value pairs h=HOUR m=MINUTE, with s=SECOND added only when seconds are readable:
h=6 m=0
